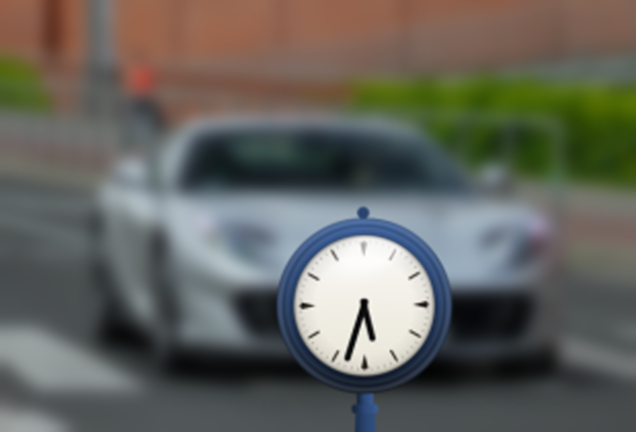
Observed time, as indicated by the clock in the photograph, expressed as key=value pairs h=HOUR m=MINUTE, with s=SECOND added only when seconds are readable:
h=5 m=33
